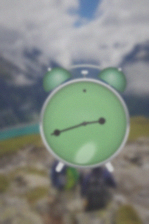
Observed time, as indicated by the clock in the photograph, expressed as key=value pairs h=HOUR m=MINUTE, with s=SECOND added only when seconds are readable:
h=2 m=42
